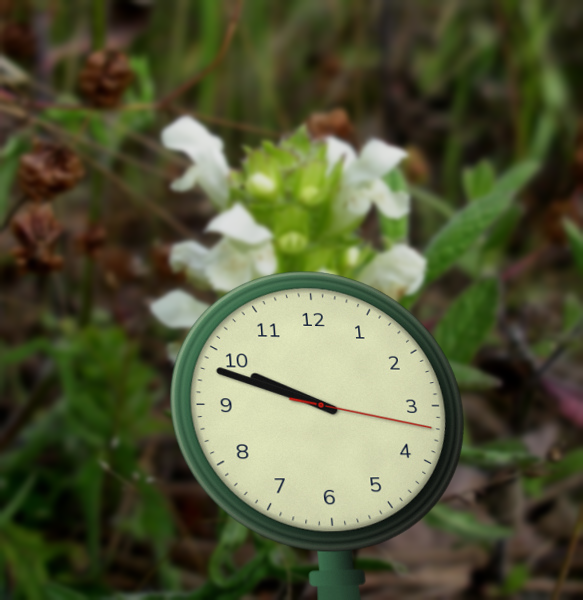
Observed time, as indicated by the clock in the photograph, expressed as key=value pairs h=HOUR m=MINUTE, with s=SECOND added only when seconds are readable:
h=9 m=48 s=17
